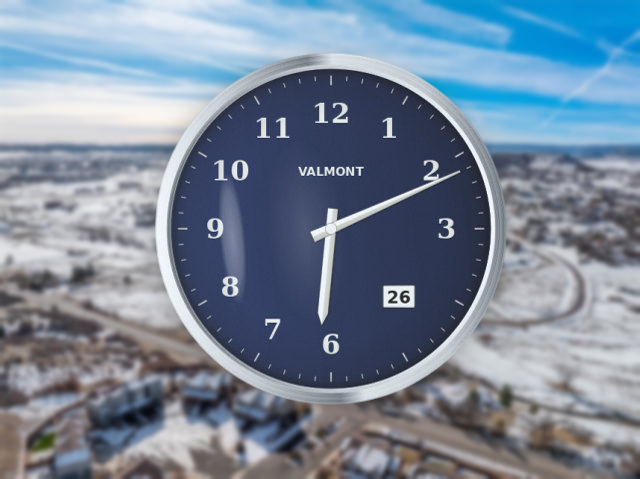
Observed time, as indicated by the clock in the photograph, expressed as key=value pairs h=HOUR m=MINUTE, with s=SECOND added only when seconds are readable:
h=6 m=11
